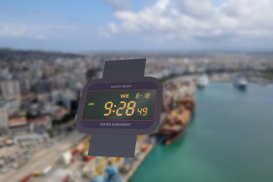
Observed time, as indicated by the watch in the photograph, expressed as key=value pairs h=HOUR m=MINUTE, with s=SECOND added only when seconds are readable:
h=9 m=28 s=49
